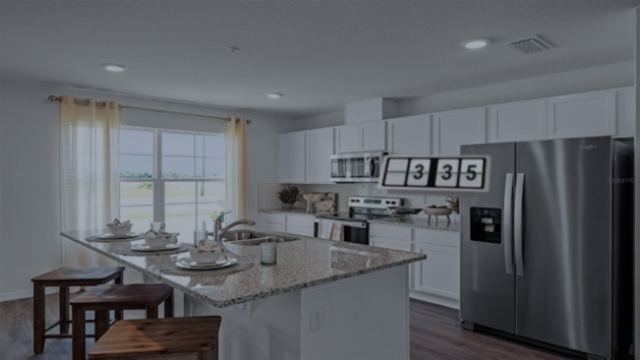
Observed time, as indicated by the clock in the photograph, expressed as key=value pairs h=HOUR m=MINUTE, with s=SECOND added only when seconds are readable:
h=3 m=35
